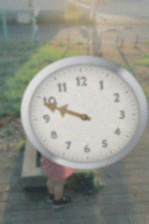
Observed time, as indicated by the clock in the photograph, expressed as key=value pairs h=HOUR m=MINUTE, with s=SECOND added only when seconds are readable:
h=9 m=49
